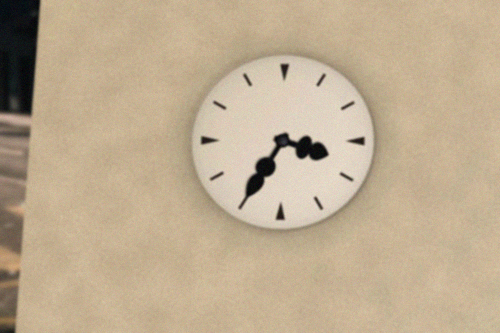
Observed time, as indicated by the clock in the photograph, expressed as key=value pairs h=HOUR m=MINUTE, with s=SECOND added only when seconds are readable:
h=3 m=35
